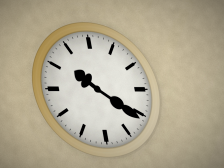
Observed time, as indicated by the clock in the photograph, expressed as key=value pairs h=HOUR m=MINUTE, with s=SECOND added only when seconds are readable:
h=10 m=21
